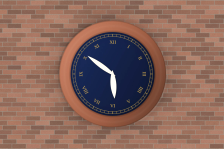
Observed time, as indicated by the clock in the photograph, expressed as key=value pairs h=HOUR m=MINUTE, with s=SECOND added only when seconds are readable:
h=5 m=51
